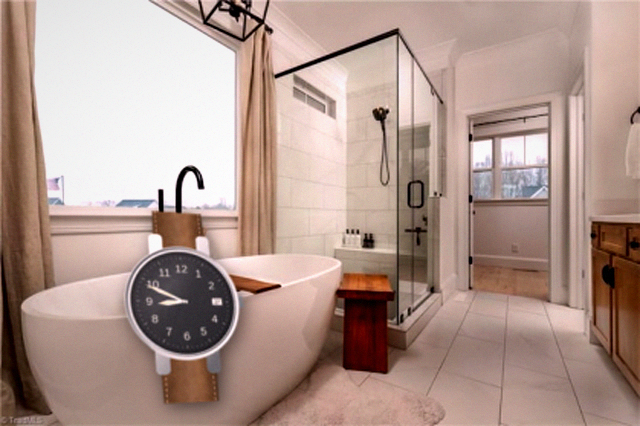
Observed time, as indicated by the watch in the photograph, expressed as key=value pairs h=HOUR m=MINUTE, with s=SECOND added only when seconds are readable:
h=8 m=49
